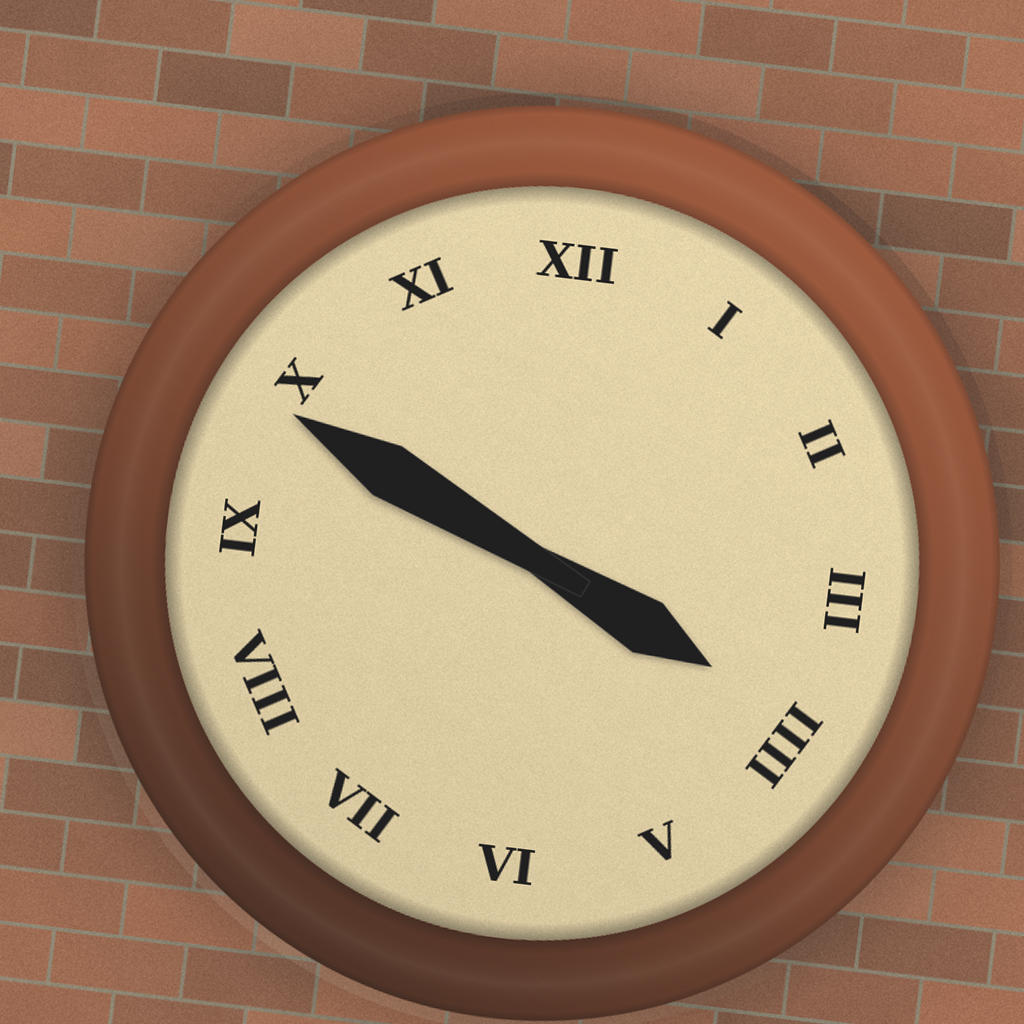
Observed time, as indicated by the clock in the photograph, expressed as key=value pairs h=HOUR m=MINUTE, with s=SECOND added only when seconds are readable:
h=3 m=49
